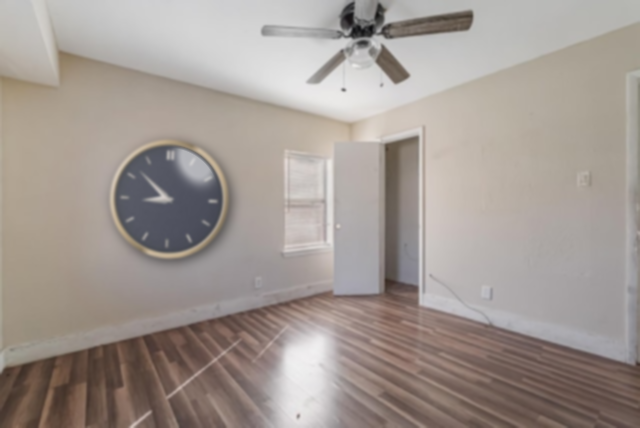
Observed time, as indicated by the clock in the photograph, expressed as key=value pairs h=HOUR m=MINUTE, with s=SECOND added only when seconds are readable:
h=8 m=52
